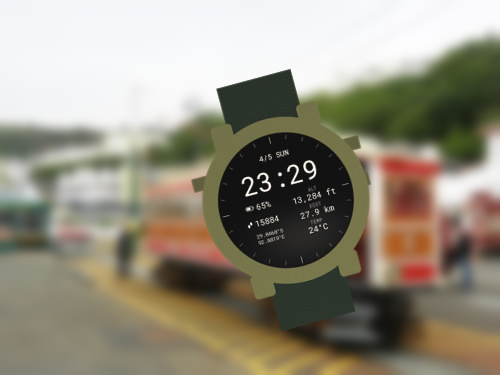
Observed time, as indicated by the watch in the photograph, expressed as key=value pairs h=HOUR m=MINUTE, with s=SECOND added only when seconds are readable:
h=23 m=29
